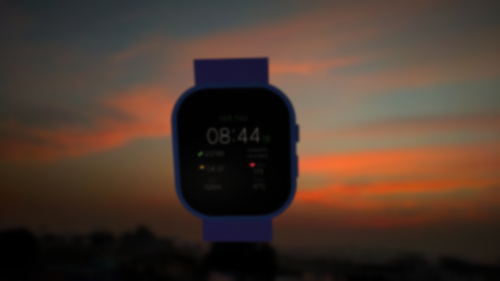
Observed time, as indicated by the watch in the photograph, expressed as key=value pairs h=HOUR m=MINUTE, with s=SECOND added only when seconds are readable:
h=8 m=44
